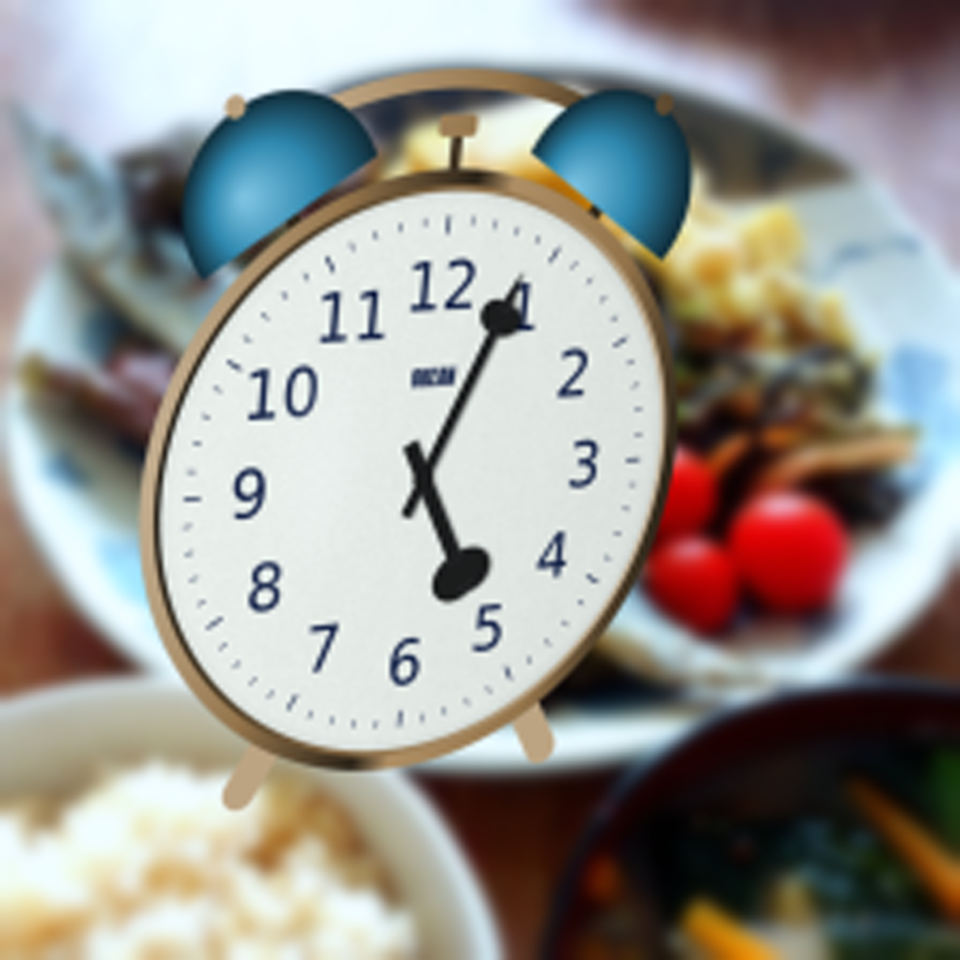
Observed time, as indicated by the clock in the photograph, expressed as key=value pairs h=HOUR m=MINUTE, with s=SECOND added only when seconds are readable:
h=5 m=4
